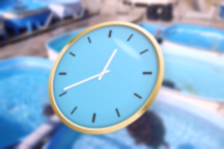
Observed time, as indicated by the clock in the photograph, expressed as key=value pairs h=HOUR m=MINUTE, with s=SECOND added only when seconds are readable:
h=12 m=41
